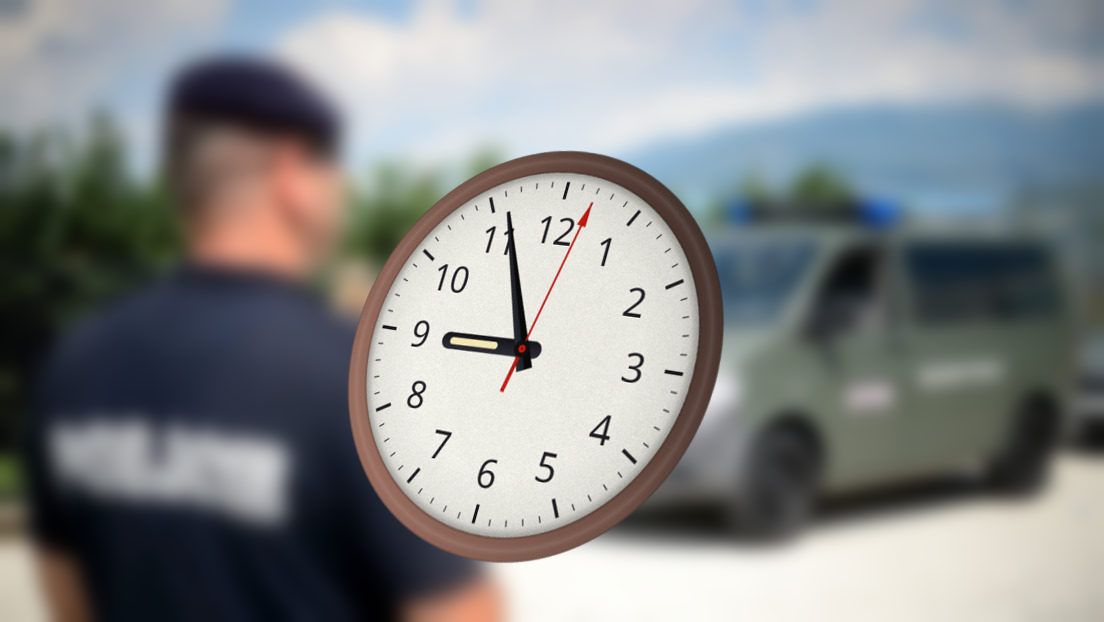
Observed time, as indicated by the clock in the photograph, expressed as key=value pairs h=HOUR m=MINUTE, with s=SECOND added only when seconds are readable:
h=8 m=56 s=2
